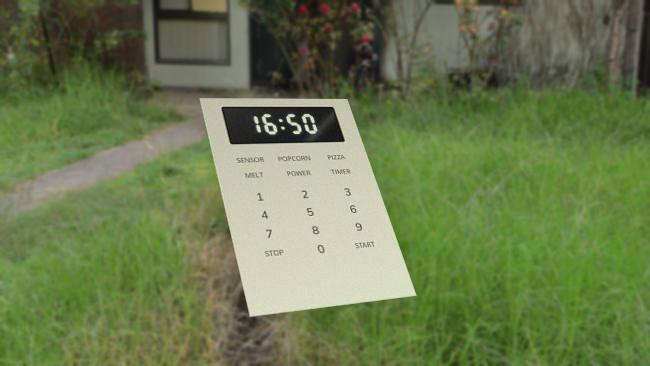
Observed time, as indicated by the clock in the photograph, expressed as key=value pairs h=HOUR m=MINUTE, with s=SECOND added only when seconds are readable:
h=16 m=50
